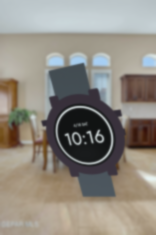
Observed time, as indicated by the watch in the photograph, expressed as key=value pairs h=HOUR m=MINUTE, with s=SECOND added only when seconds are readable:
h=10 m=16
